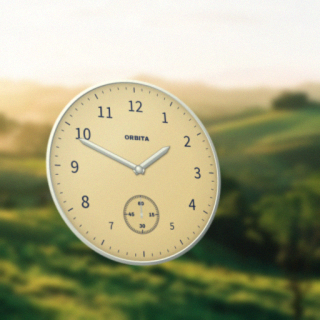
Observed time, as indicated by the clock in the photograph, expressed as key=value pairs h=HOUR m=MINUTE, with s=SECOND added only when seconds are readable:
h=1 m=49
